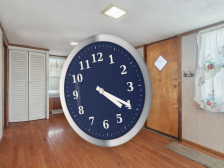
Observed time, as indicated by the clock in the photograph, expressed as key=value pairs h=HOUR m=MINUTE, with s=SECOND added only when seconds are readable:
h=4 m=20
